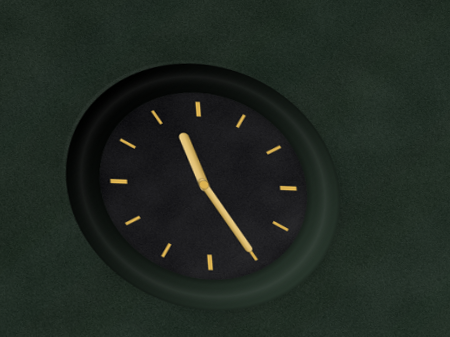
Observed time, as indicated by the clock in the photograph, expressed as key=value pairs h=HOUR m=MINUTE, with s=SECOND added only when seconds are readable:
h=11 m=25
